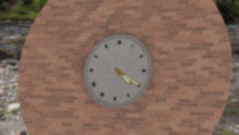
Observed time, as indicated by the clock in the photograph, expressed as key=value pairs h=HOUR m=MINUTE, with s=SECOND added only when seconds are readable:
h=4 m=20
